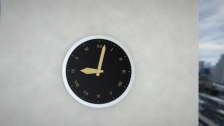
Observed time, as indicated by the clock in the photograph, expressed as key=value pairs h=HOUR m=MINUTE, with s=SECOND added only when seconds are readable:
h=9 m=2
